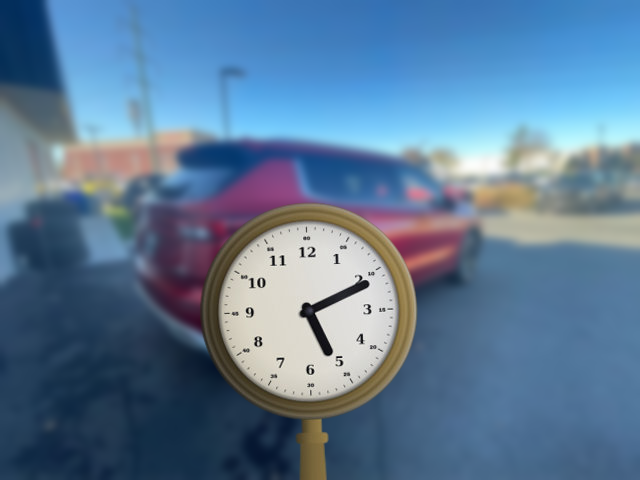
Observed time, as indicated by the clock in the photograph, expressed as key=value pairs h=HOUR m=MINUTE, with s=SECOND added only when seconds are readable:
h=5 m=11
